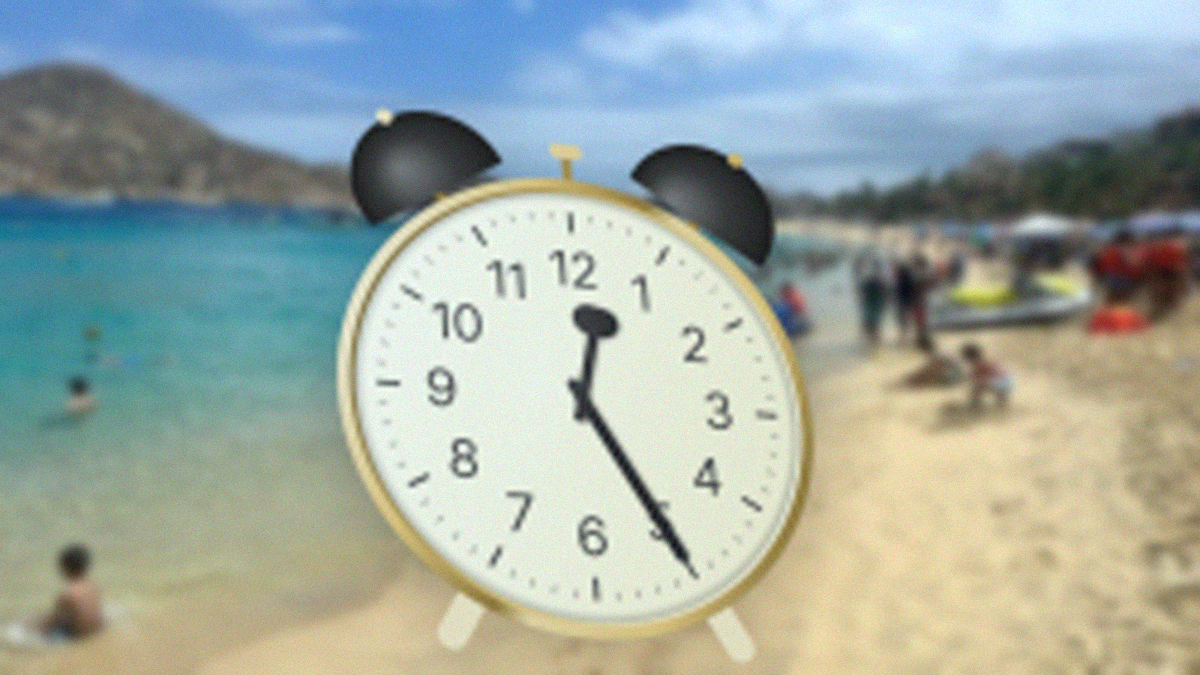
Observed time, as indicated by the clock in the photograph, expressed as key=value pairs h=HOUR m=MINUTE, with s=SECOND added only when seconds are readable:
h=12 m=25
